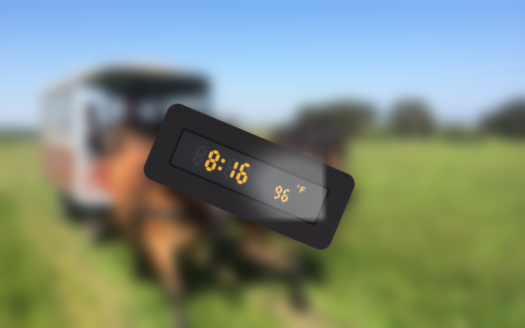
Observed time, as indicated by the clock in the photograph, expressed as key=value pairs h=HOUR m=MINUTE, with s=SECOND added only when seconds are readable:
h=8 m=16
